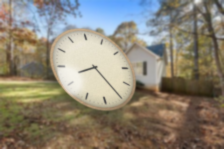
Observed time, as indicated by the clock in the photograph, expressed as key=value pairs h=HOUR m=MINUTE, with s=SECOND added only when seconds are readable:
h=8 m=25
